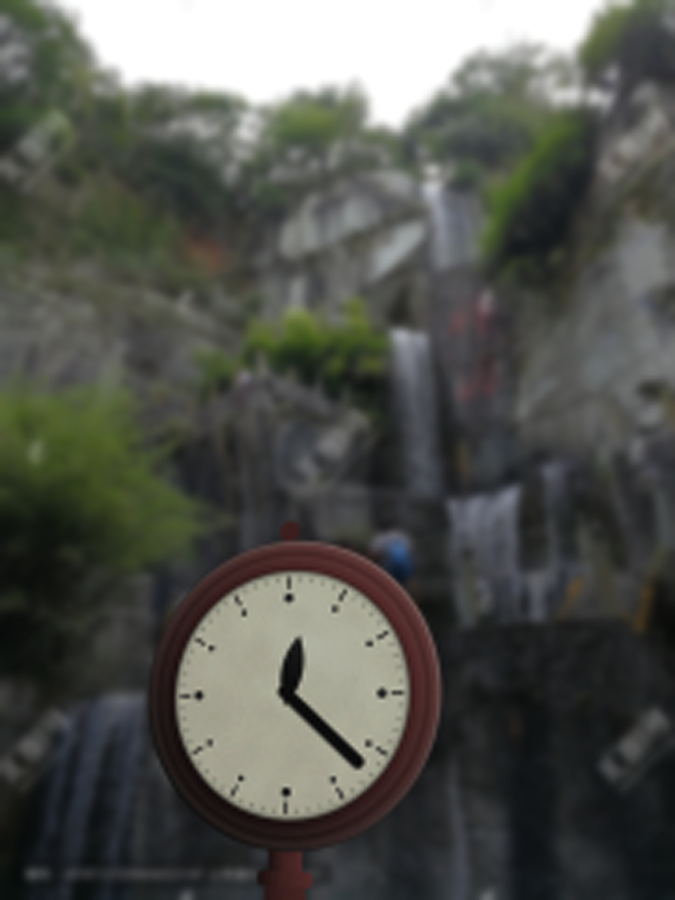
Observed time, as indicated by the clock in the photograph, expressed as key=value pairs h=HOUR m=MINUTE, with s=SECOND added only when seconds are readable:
h=12 m=22
